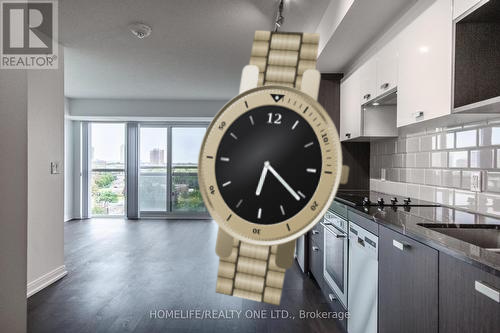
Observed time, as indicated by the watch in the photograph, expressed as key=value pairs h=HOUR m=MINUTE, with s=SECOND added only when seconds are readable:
h=6 m=21
